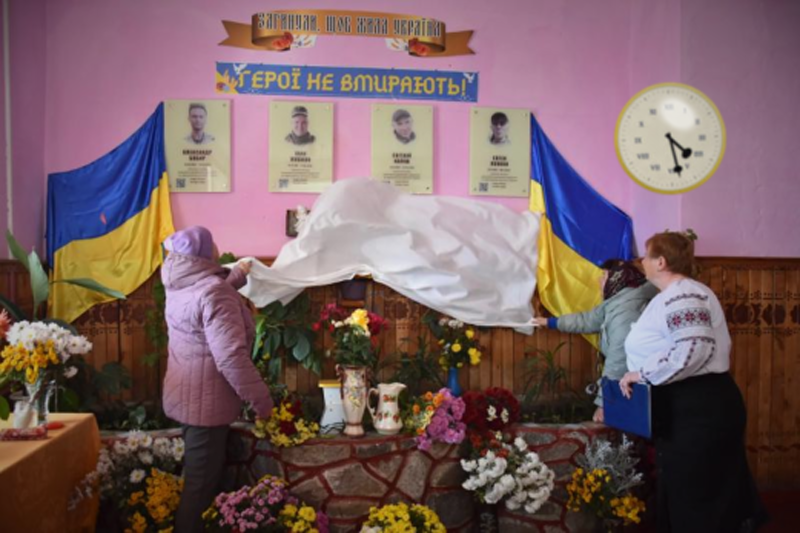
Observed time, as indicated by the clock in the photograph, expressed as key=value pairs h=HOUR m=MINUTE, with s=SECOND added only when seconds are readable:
h=4 m=28
